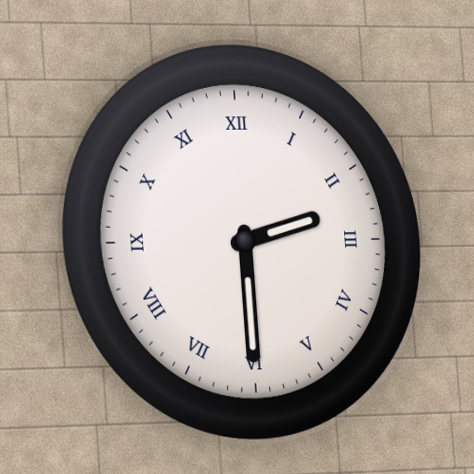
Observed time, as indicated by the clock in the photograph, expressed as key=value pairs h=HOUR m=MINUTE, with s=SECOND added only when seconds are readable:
h=2 m=30
